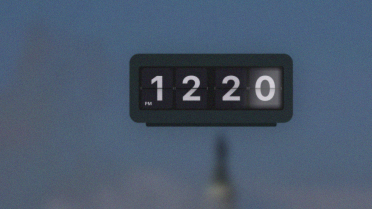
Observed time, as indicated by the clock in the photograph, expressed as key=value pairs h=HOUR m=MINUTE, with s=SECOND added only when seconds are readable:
h=12 m=20
